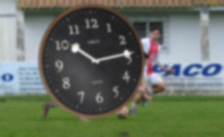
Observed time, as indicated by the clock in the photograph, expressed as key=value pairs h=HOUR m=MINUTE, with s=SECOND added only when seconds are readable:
h=10 m=14
